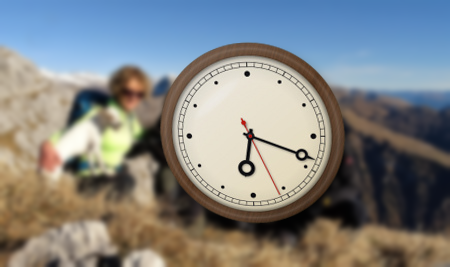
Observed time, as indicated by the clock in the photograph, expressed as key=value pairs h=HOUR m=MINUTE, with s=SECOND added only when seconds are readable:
h=6 m=18 s=26
